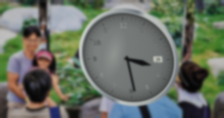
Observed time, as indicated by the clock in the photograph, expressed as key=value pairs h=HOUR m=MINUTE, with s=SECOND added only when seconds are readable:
h=3 m=29
